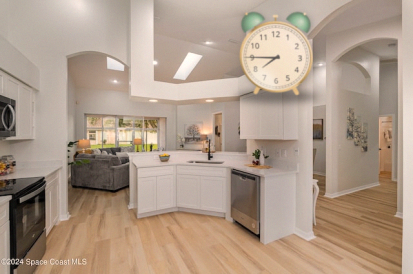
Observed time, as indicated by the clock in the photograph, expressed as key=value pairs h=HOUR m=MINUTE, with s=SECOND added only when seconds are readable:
h=7 m=45
